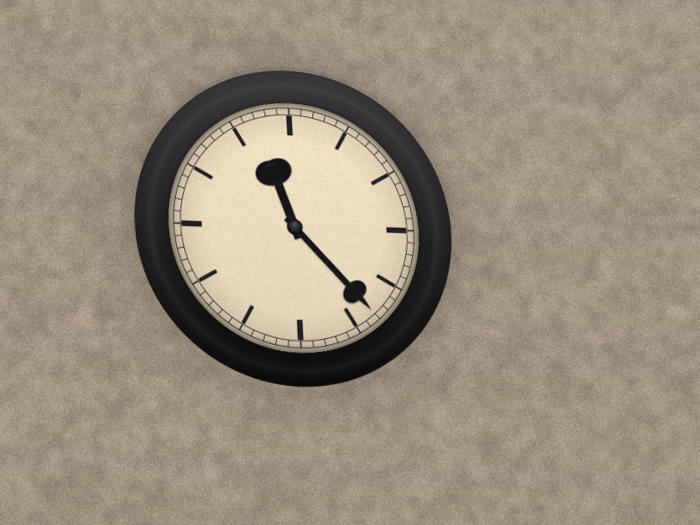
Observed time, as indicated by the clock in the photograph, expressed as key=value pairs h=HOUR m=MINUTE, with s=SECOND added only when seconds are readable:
h=11 m=23
